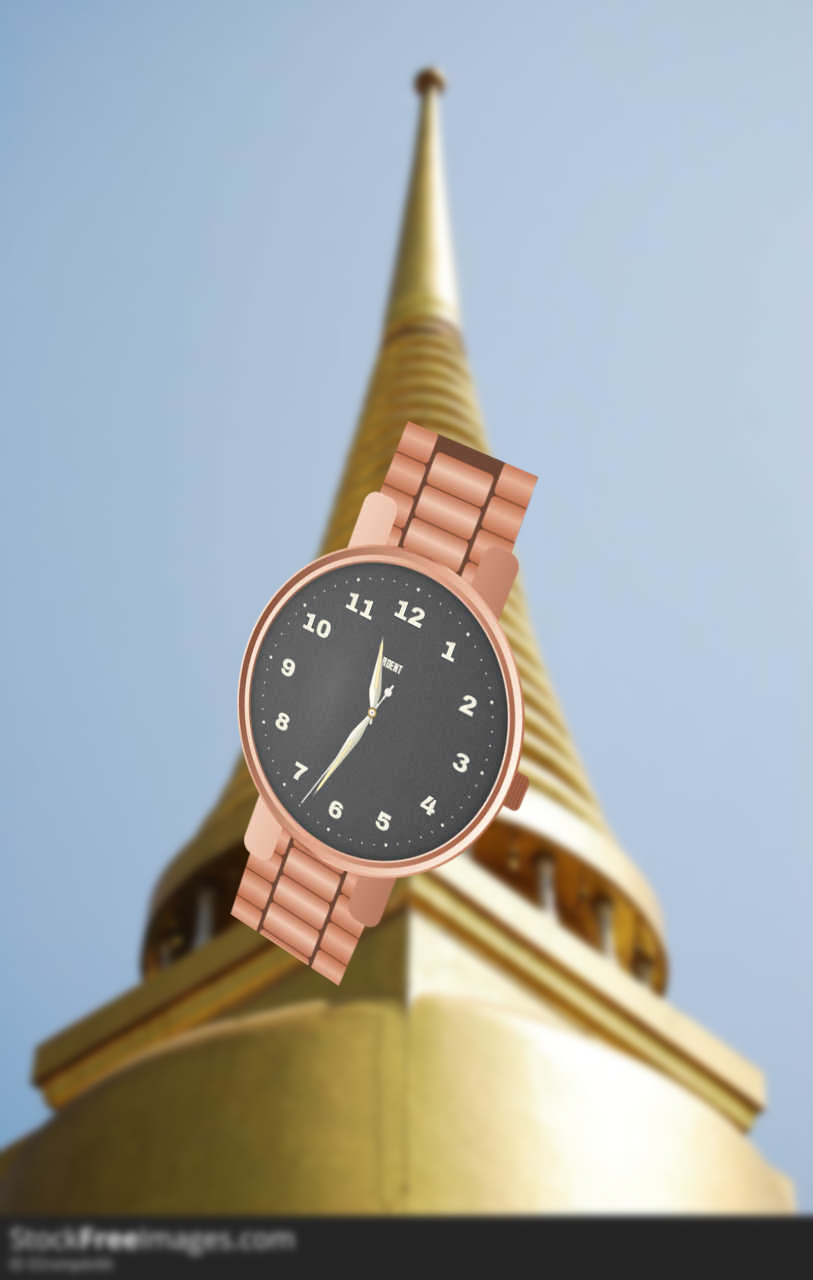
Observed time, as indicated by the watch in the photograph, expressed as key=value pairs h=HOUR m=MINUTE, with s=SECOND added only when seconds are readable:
h=11 m=32 s=33
